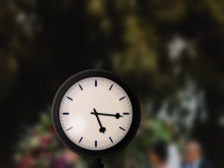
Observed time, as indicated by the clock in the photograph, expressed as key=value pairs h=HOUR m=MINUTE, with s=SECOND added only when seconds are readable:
h=5 m=16
